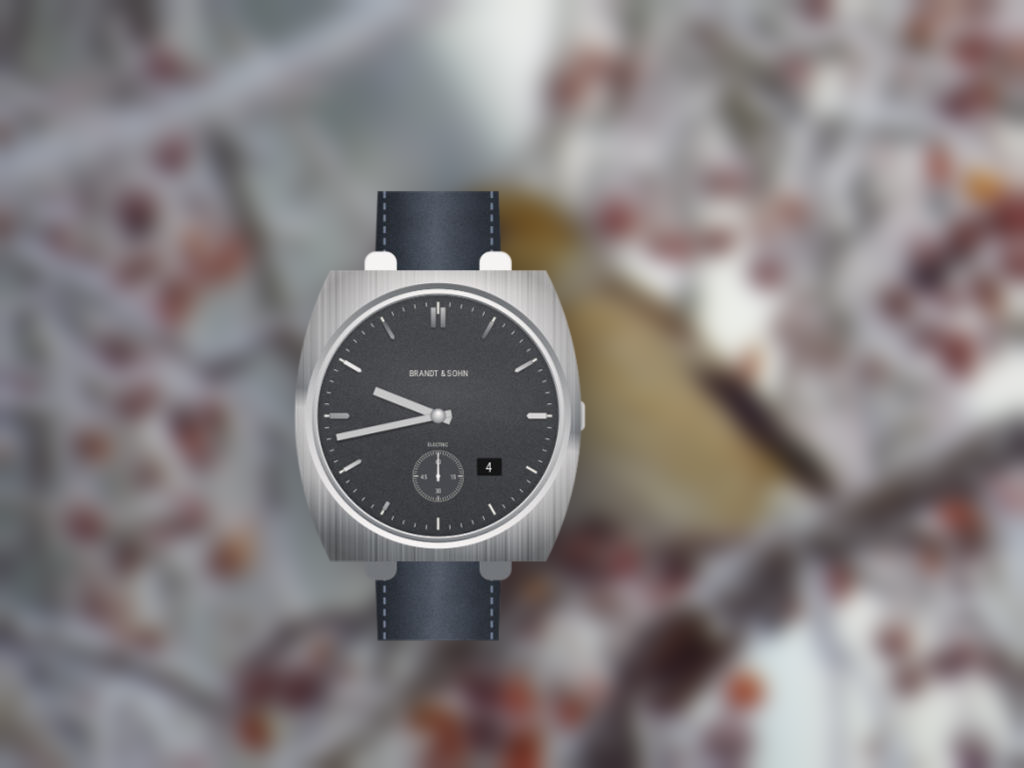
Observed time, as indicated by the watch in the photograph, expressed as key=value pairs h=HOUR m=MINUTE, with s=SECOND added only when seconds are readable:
h=9 m=43
